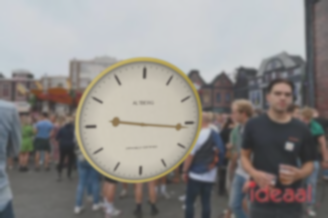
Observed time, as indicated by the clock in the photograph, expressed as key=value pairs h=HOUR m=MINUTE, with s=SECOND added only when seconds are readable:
h=9 m=16
